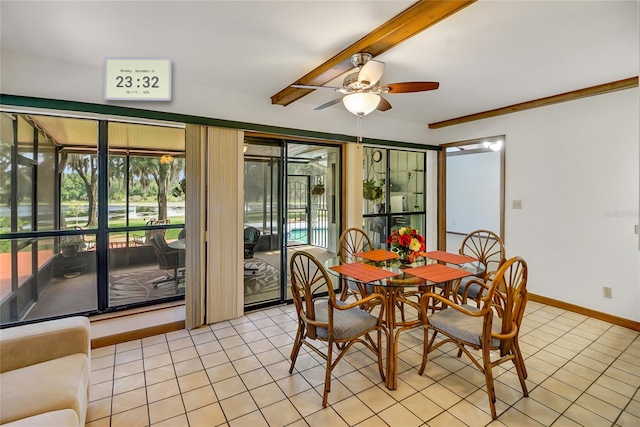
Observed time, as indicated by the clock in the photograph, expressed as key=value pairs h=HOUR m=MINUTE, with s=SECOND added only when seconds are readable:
h=23 m=32
